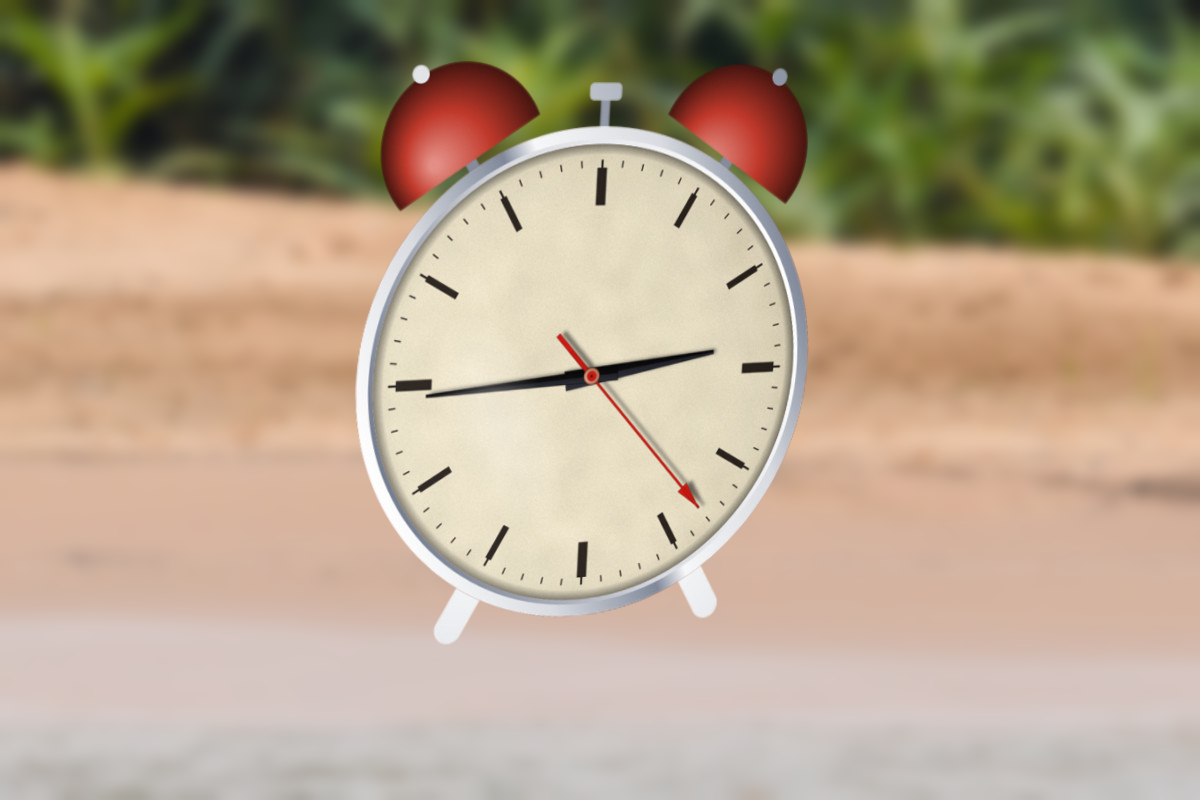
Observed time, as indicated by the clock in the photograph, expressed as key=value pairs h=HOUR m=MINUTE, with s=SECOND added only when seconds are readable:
h=2 m=44 s=23
